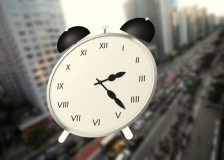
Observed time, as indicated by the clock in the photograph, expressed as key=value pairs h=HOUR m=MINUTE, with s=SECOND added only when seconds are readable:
h=2 m=23
